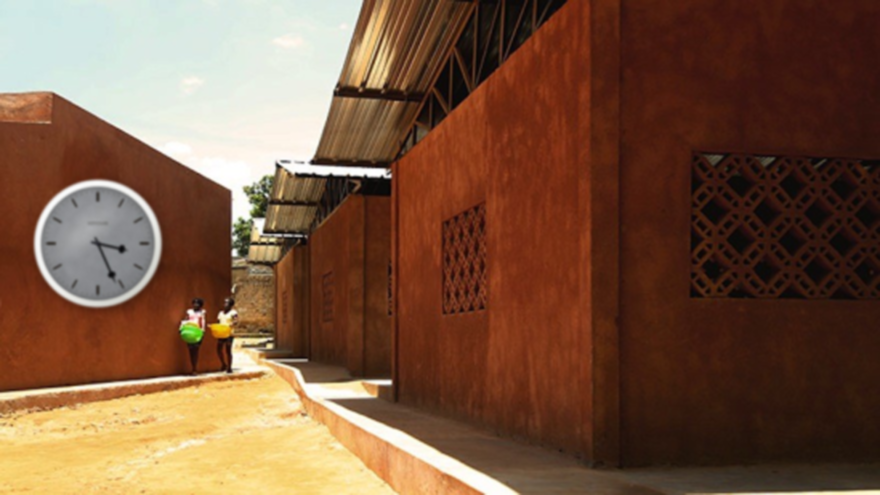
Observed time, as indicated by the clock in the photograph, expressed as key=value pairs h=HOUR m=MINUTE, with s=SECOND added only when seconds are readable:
h=3 m=26
